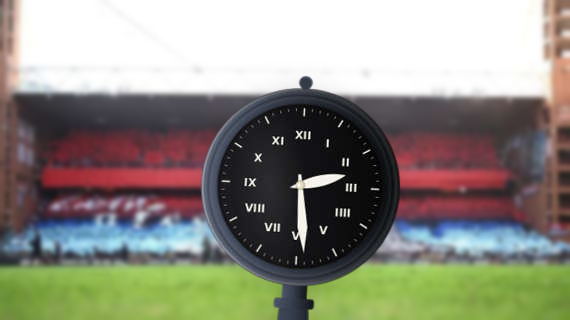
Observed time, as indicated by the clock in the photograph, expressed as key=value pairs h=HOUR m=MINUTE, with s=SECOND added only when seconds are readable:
h=2 m=29
